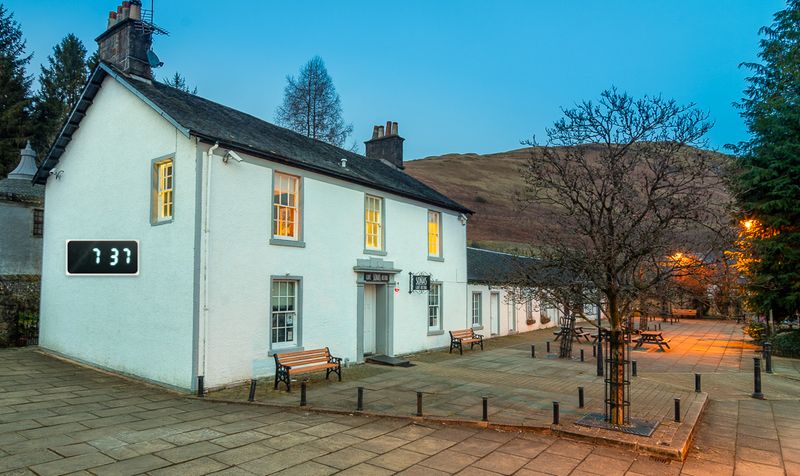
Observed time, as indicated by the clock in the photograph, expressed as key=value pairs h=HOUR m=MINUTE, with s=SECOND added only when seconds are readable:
h=7 m=37
